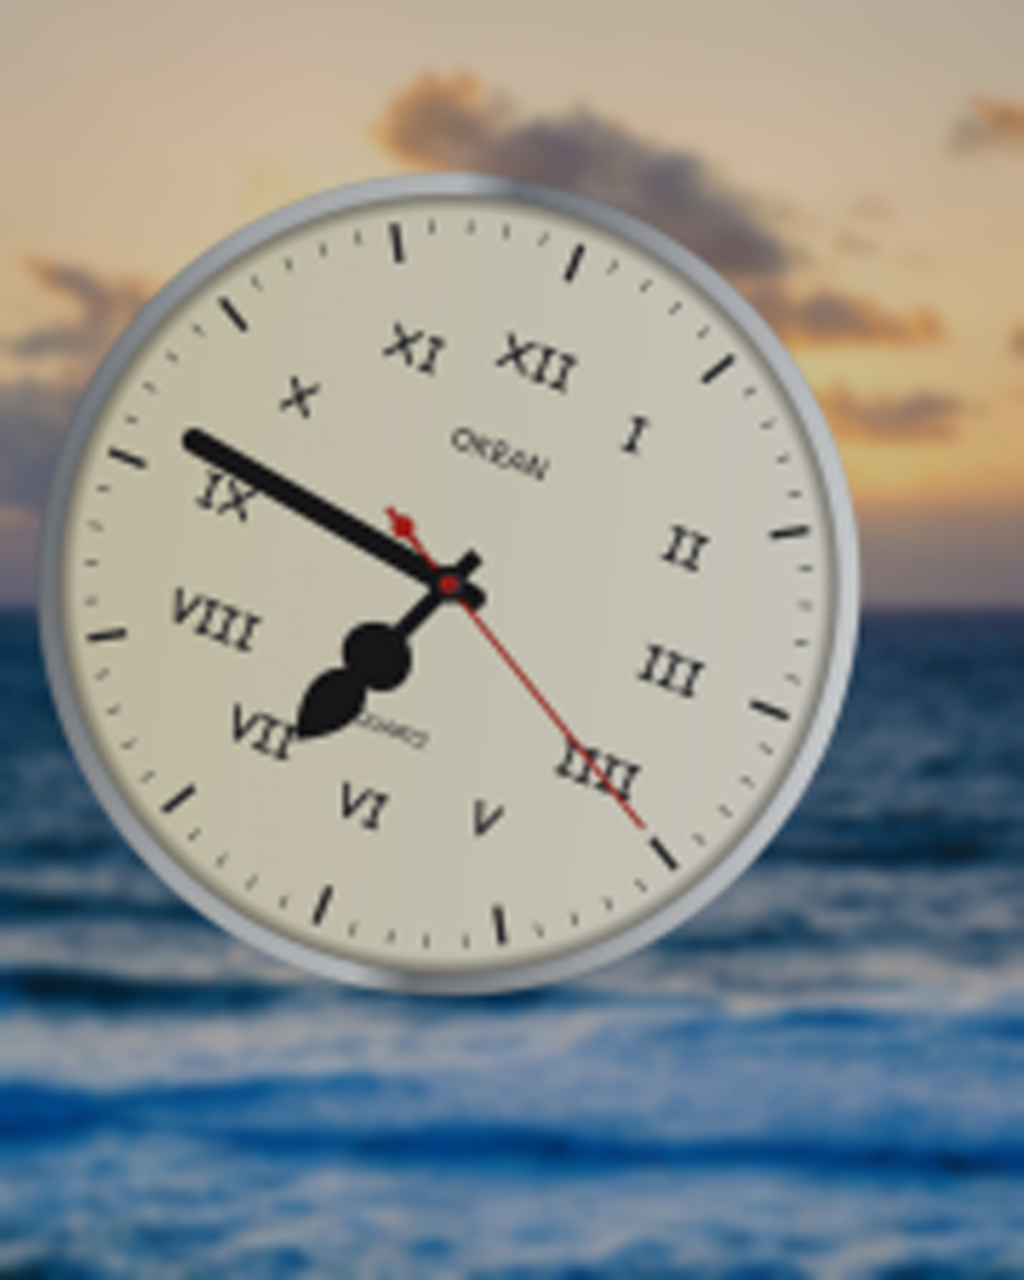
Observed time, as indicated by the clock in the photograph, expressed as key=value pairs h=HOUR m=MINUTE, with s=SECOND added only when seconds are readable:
h=6 m=46 s=20
